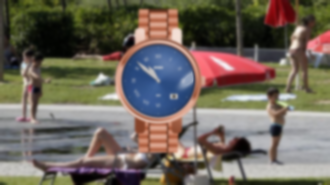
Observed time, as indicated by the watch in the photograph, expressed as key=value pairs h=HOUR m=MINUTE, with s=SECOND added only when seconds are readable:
h=10 m=52
